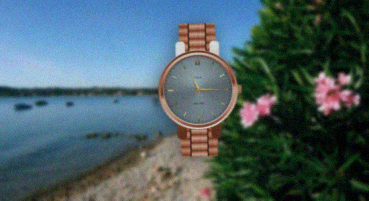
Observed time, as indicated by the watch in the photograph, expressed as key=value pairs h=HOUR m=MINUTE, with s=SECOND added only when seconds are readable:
h=11 m=15
